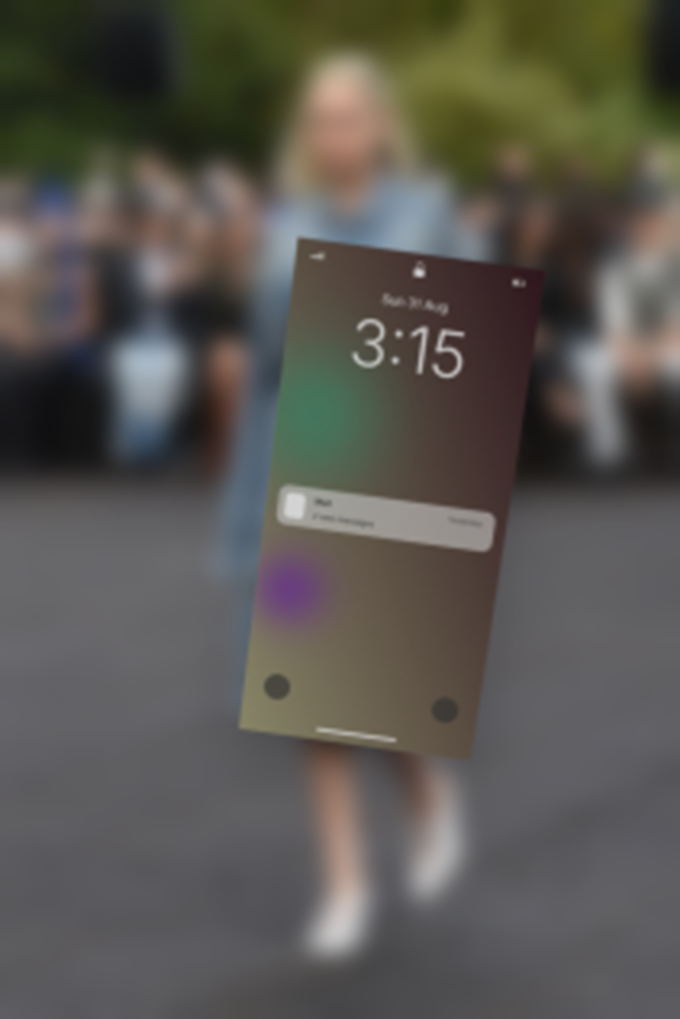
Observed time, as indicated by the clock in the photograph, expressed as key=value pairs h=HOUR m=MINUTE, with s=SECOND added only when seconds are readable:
h=3 m=15
